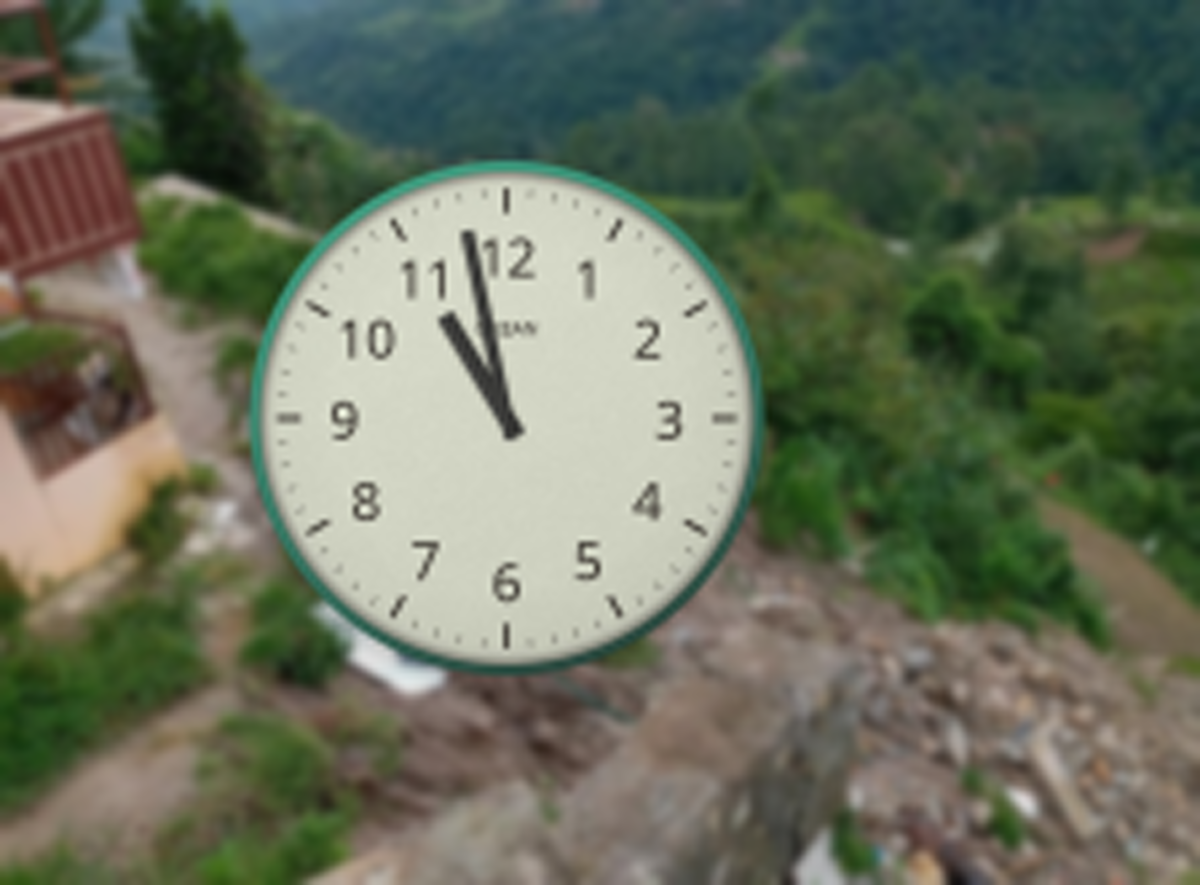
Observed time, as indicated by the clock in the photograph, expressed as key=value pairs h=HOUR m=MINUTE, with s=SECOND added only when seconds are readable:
h=10 m=58
